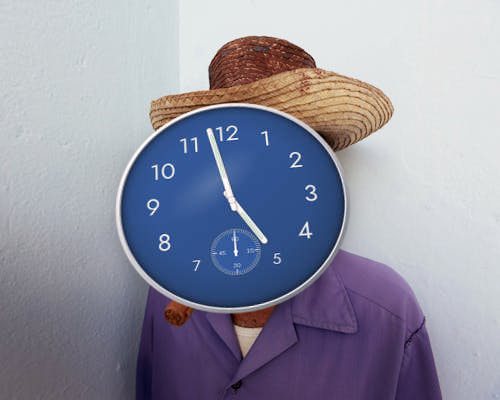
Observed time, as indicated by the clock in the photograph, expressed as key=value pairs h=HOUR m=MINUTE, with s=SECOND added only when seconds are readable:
h=4 m=58
